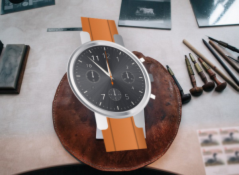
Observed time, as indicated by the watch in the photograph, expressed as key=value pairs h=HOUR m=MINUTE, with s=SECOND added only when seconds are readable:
h=11 m=53
